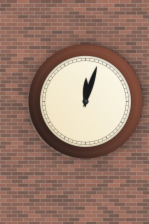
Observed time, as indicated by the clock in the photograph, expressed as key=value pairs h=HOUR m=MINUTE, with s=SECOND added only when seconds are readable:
h=12 m=3
